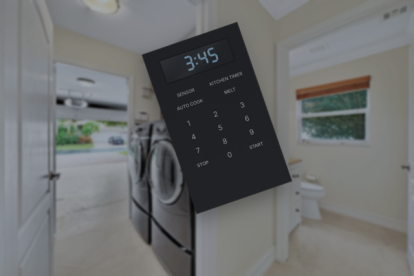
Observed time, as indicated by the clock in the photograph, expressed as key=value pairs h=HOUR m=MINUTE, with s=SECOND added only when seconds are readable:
h=3 m=45
